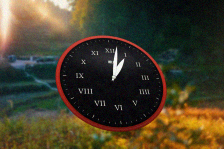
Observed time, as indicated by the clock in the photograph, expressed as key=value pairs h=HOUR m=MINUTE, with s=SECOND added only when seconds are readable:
h=1 m=2
